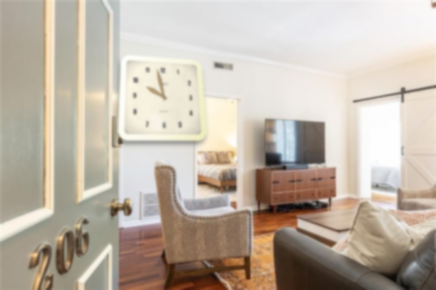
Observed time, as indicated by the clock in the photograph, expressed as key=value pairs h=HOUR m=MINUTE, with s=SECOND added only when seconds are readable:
h=9 m=58
